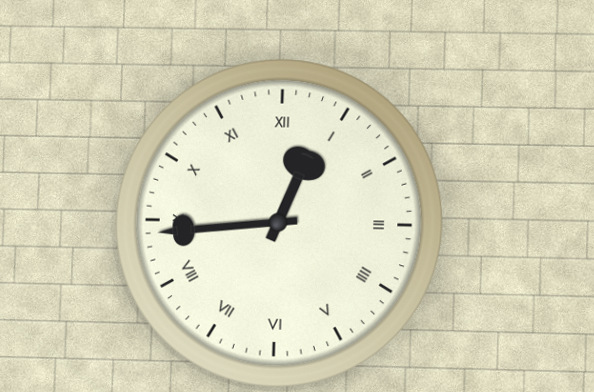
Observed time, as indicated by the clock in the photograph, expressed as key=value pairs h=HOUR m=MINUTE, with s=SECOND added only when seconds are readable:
h=12 m=44
